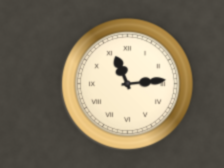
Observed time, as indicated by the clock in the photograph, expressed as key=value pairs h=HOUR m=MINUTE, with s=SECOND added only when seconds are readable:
h=11 m=14
